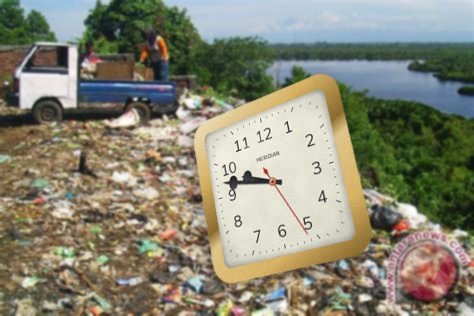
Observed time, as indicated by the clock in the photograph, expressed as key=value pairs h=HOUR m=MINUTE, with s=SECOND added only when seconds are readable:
h=9 m=47 s=26
